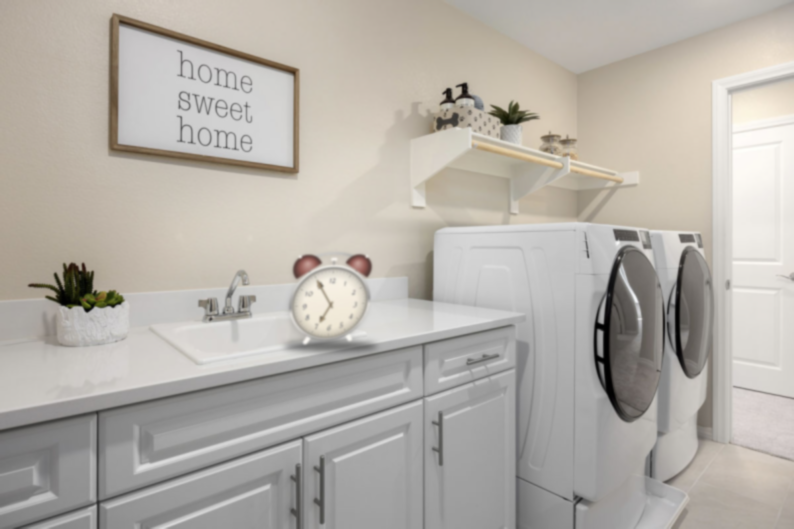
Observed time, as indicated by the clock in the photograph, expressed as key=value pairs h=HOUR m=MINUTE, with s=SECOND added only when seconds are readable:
h=6 m=55
